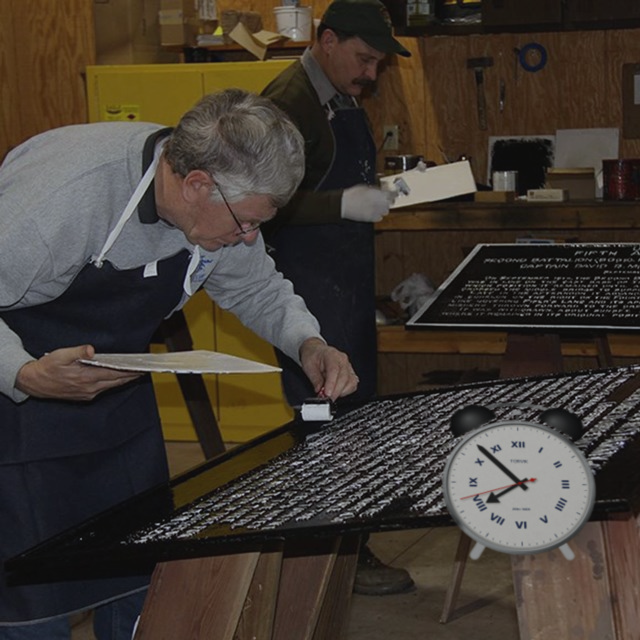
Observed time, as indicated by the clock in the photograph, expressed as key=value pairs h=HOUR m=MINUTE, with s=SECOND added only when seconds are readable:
h=7 m=52 s=42
